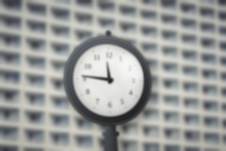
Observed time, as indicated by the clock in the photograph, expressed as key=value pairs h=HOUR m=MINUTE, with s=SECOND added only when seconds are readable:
h=11 m=46
